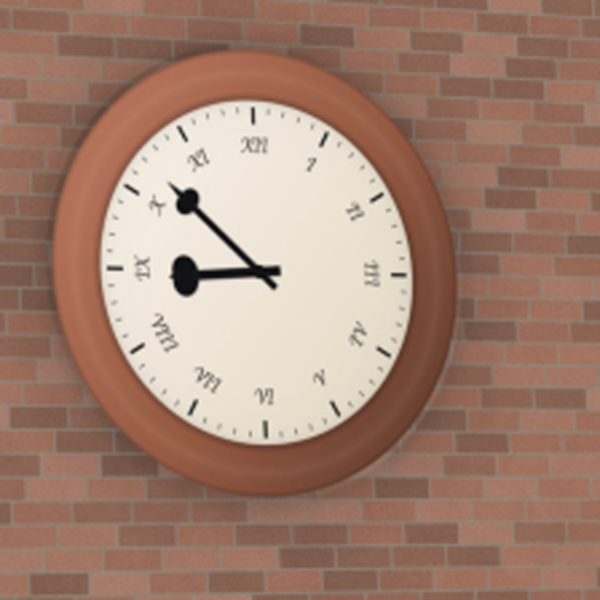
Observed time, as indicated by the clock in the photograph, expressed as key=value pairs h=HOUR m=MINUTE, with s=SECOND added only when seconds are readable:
h=8 m=52
